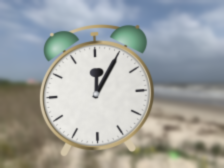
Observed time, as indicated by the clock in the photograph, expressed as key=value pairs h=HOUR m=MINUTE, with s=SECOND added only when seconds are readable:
h=12 m=5
